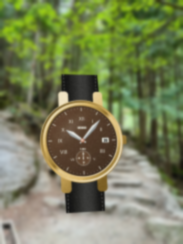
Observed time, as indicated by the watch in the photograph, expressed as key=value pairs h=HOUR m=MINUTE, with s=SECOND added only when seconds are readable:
h=10 m=7
